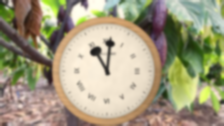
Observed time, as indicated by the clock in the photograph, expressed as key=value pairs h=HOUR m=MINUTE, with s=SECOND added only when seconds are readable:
h=11 m=1
